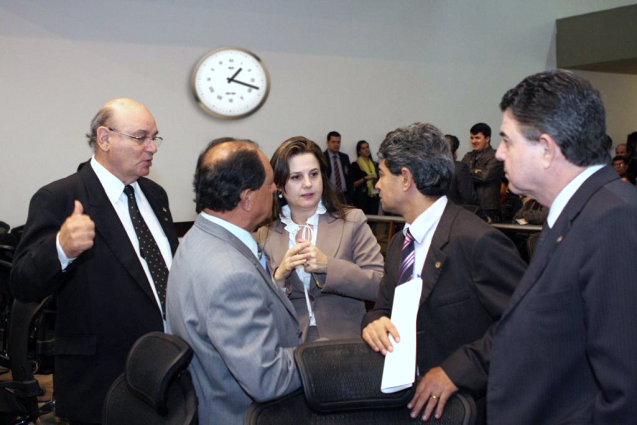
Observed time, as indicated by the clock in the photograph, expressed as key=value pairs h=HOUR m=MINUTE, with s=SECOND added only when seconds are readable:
h=1 m=18
